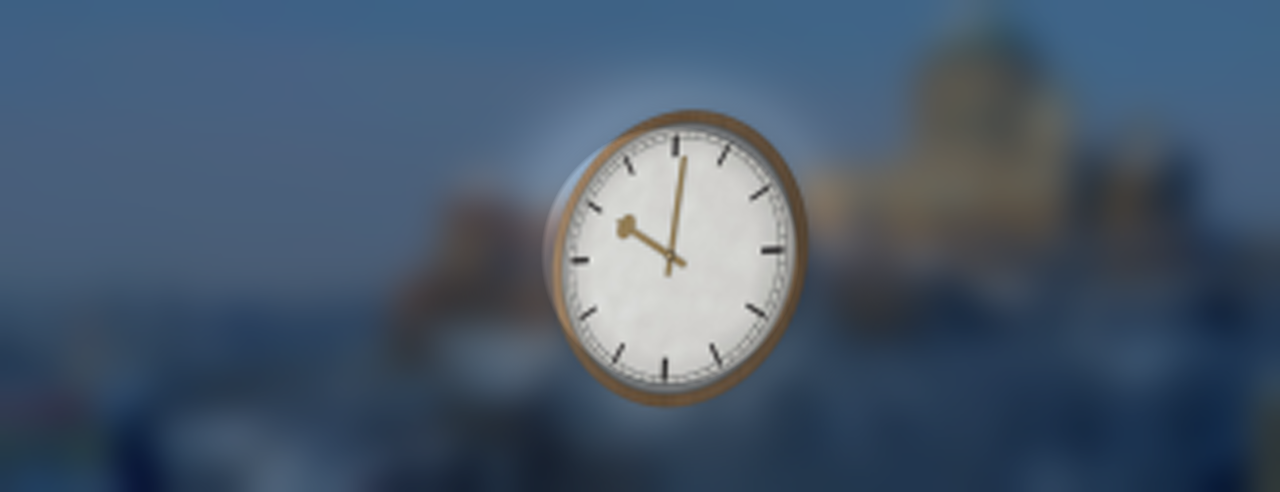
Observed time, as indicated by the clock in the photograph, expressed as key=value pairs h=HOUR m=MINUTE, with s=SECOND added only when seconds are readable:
h=10 m=1
